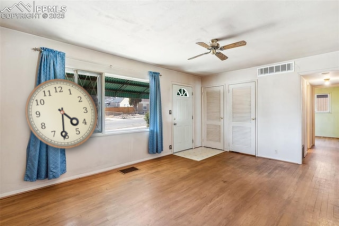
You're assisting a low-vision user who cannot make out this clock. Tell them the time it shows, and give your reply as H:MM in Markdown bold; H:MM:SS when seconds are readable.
**4:31**
